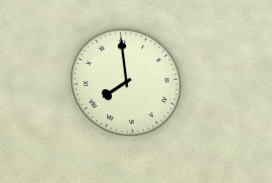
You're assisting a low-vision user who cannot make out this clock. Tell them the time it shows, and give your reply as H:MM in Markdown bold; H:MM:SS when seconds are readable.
**8:00**
